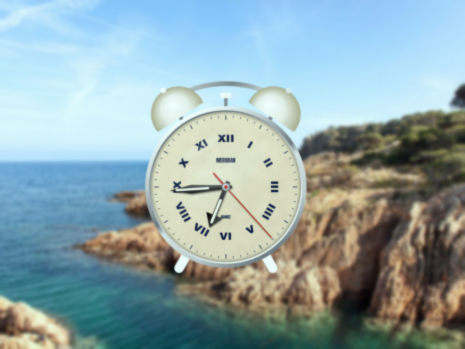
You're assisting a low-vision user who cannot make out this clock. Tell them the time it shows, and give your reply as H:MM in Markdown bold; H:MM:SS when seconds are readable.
**6:44:23**
